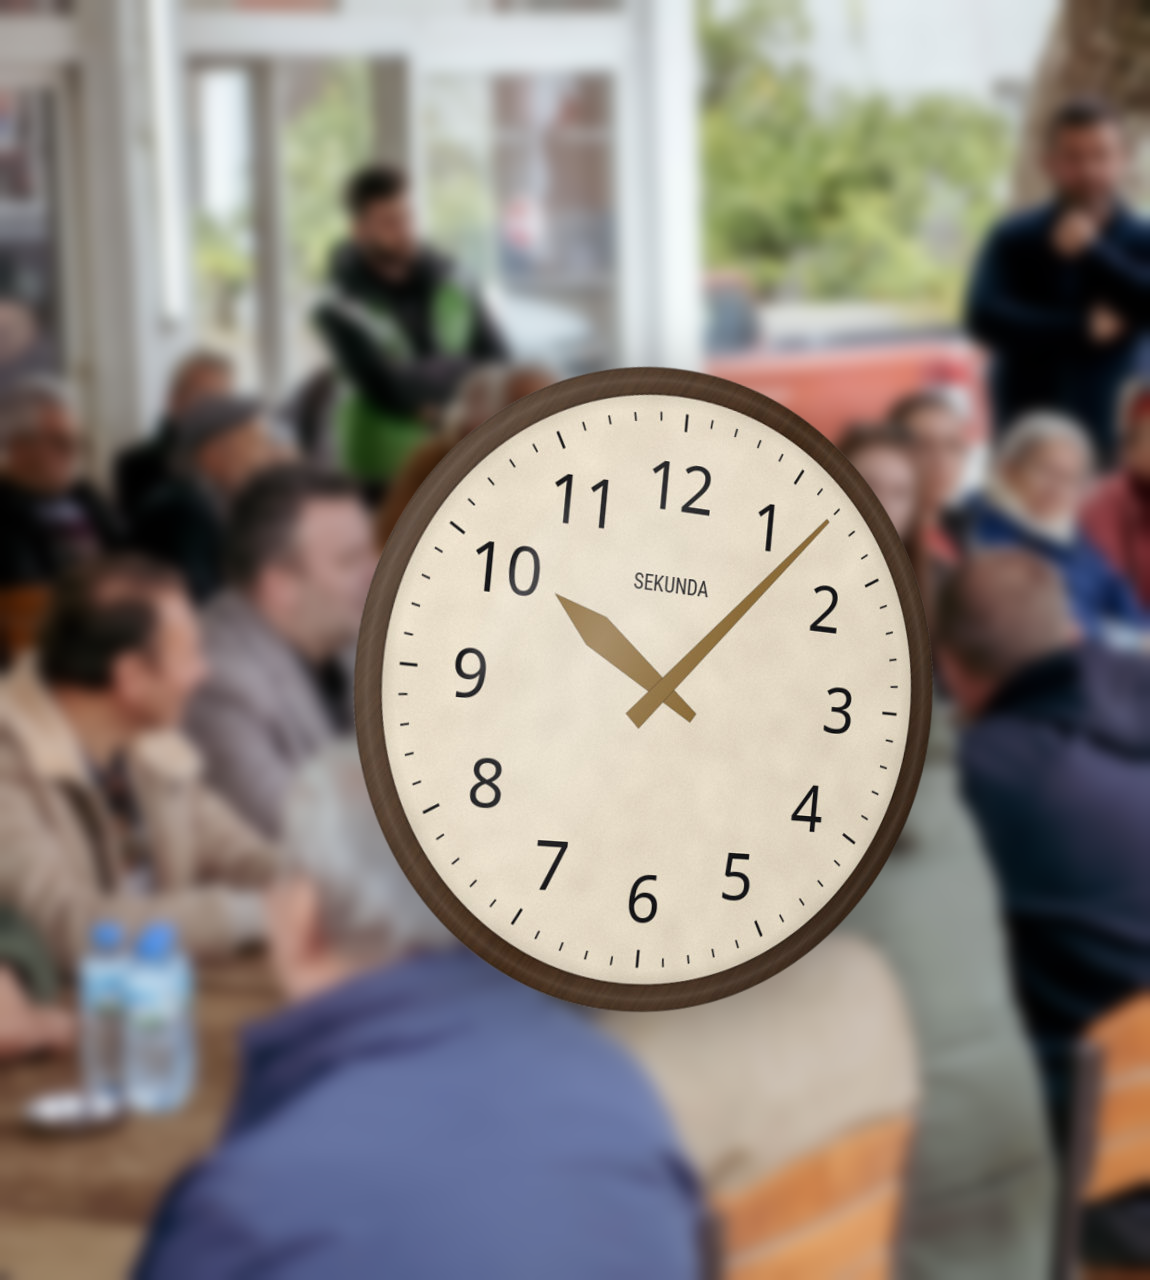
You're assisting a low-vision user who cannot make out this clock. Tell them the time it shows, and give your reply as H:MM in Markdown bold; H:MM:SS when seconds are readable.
**10:07**
